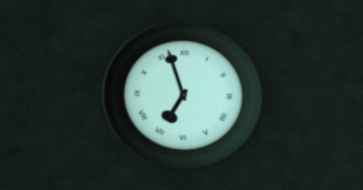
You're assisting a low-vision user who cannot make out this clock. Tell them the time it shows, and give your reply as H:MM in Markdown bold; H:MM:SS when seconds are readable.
**6:57**
